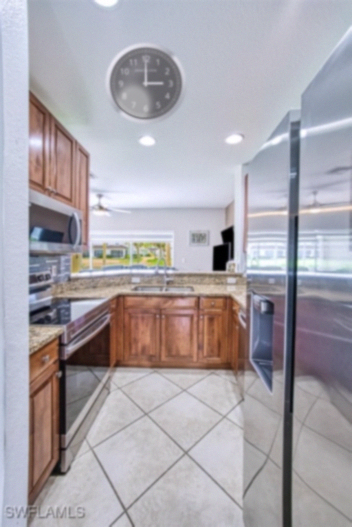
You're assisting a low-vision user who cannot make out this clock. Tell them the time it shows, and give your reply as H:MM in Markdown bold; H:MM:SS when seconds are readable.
**3:00**
